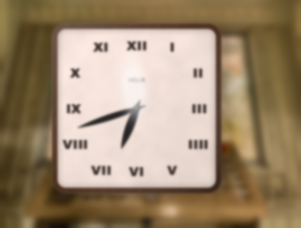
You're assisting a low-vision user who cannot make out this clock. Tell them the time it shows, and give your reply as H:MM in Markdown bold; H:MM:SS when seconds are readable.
**6:42**
